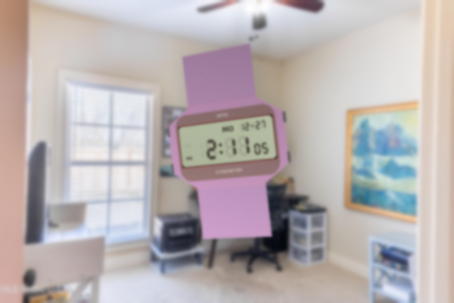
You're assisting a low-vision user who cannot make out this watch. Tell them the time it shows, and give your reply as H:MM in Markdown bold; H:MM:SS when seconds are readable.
**2:11**
